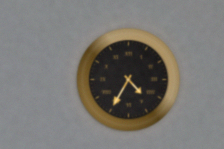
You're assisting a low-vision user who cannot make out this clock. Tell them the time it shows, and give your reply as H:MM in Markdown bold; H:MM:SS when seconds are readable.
**4:35**
